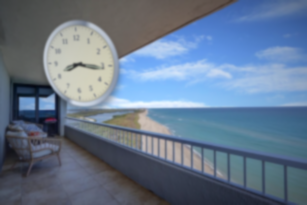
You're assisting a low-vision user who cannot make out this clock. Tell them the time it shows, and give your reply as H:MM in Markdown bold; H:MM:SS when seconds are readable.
**8:16**
